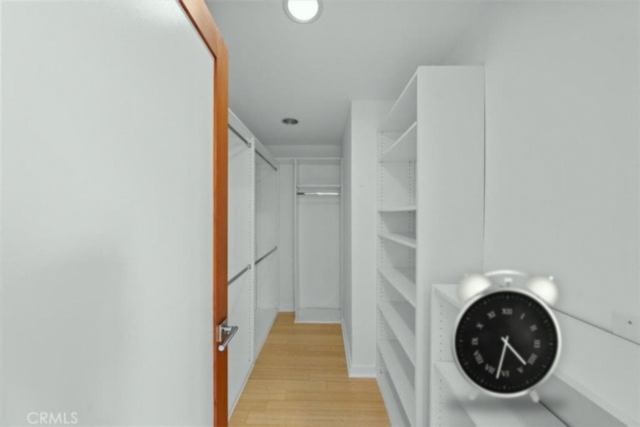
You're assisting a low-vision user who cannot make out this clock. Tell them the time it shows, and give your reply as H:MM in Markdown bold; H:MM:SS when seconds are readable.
**4:32**
